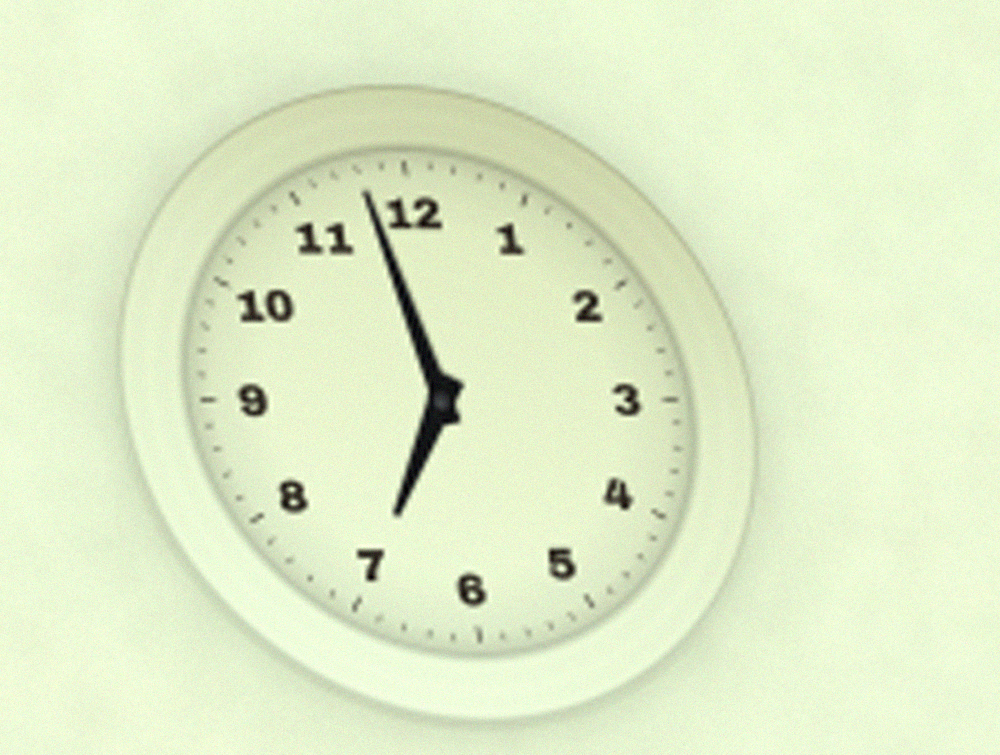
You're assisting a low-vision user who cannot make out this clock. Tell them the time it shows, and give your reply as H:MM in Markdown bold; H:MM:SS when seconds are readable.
**6:58**
